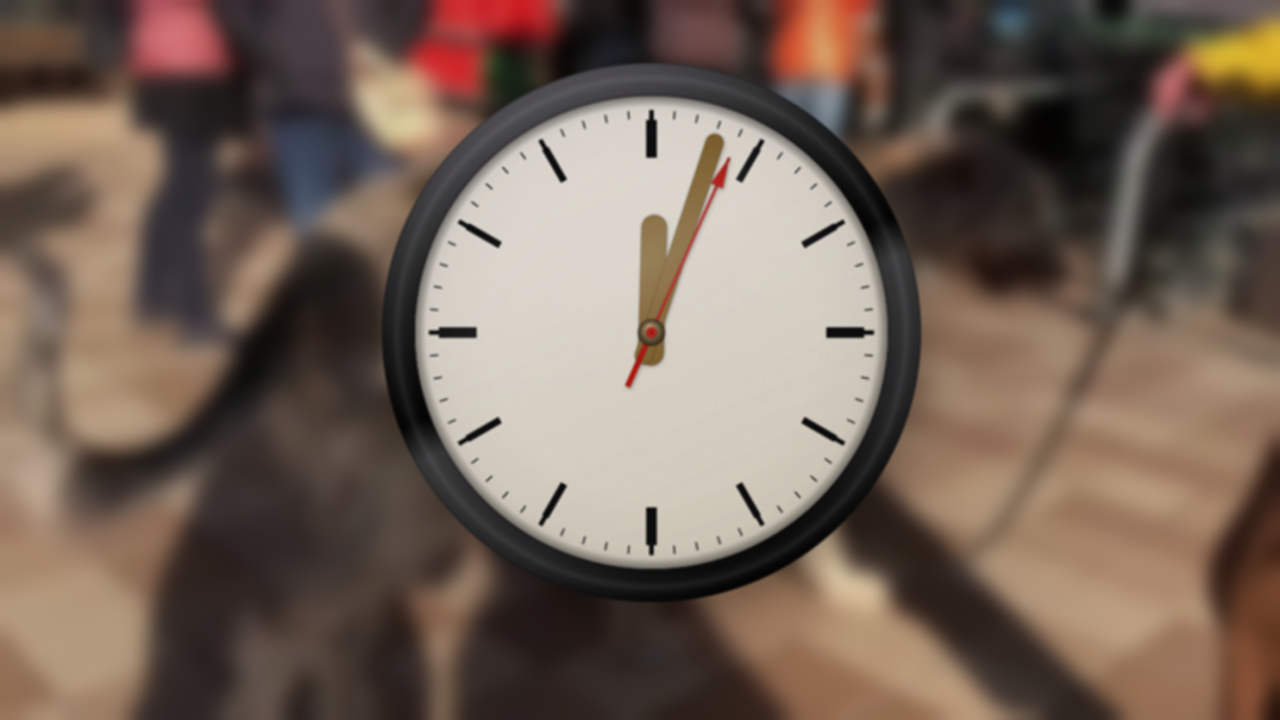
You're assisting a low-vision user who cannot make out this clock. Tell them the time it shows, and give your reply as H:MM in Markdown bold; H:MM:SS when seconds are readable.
**12:03:04**
